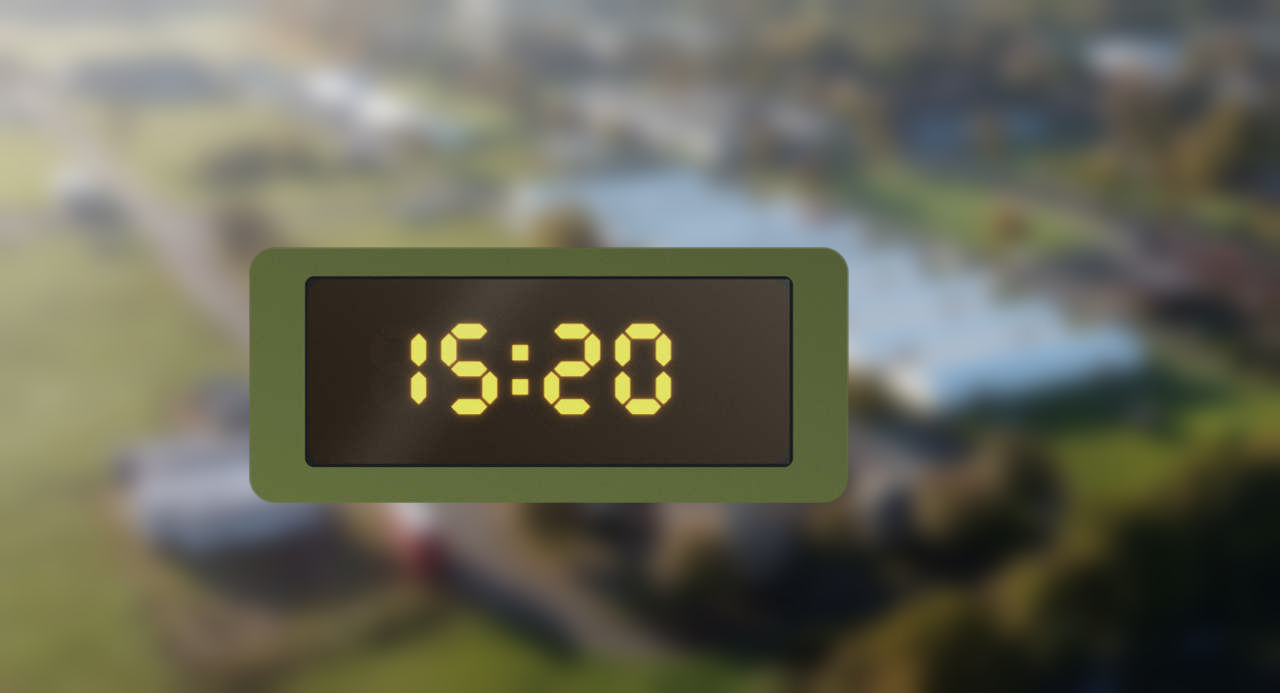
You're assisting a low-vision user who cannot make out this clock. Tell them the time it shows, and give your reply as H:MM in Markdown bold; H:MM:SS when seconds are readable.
**15:20**
